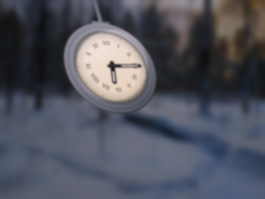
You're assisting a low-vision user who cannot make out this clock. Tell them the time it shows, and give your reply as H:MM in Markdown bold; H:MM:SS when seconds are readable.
**6:15**
